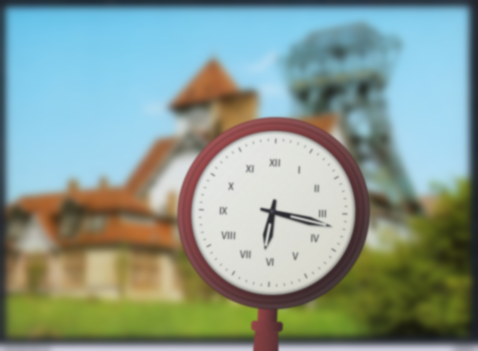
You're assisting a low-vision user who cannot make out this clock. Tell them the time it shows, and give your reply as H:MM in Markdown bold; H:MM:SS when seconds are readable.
**6:17**
